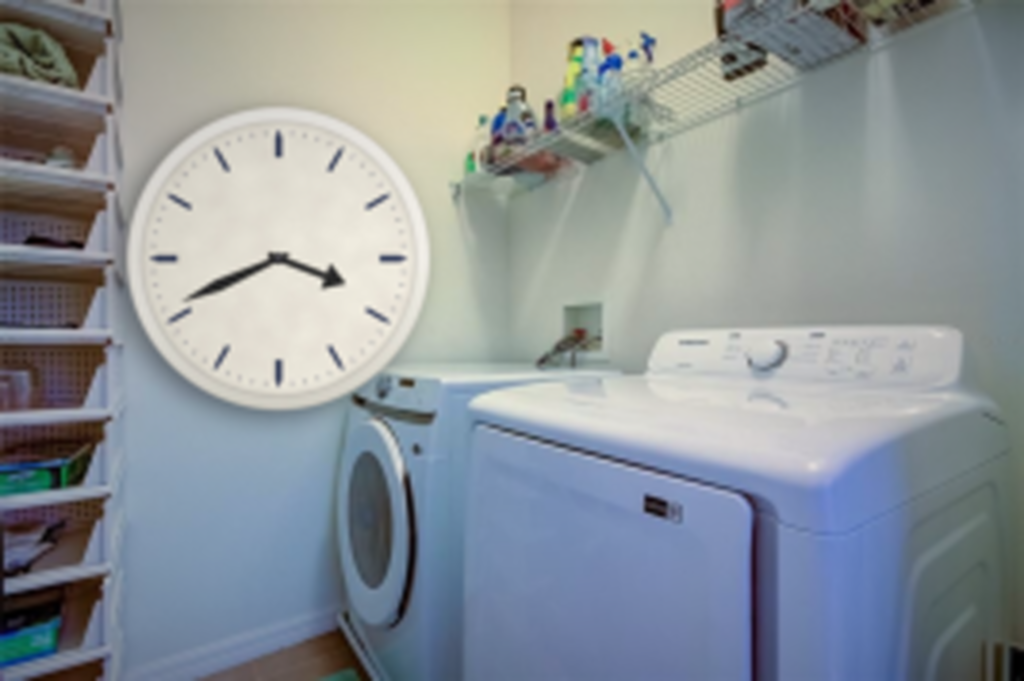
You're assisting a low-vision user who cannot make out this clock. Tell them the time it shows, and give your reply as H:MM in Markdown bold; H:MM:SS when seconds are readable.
**3:41**
